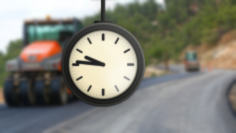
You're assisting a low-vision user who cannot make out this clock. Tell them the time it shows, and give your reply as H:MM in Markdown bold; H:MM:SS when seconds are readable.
**9:46**
